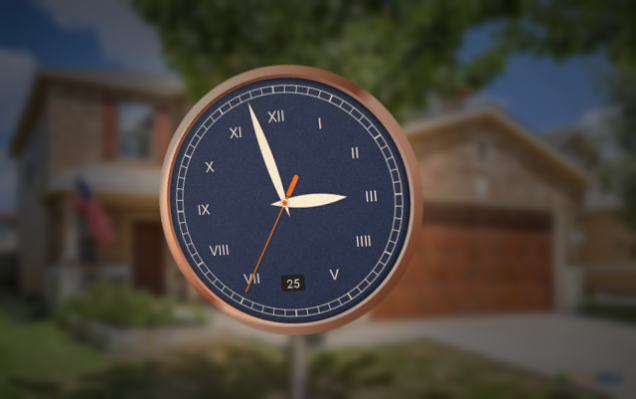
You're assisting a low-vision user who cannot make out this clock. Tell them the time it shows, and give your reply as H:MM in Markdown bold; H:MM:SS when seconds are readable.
**2:57:35**
